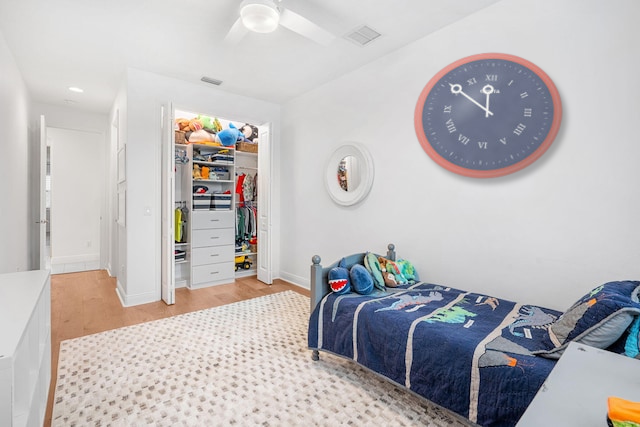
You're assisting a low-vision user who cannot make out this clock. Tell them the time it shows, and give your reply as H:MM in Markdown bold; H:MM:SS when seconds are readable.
**11:51**
